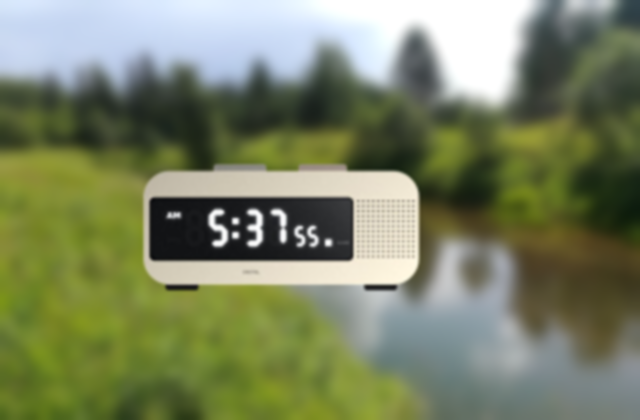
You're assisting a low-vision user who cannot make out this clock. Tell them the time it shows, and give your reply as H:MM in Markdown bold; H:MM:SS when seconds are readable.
**5:37:55**
